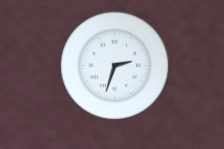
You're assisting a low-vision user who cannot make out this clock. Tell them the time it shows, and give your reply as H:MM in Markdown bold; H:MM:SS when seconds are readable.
**2:33**
